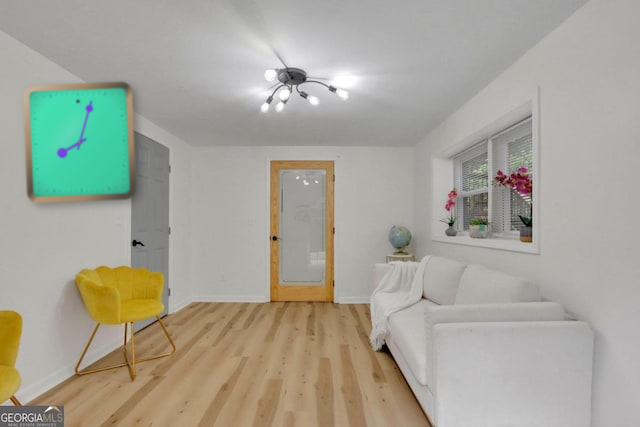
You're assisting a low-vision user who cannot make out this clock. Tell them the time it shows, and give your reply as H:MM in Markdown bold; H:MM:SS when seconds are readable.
**8:03**
